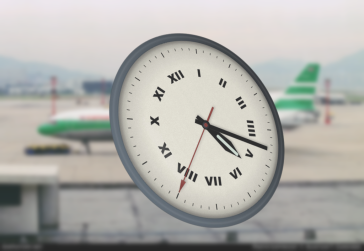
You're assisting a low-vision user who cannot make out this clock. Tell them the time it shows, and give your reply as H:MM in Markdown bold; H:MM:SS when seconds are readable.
**5:22:40**
